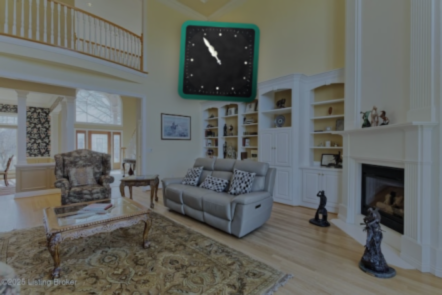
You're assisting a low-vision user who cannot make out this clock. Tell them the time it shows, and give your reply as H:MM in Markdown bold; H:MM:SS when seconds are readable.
**10:54**
